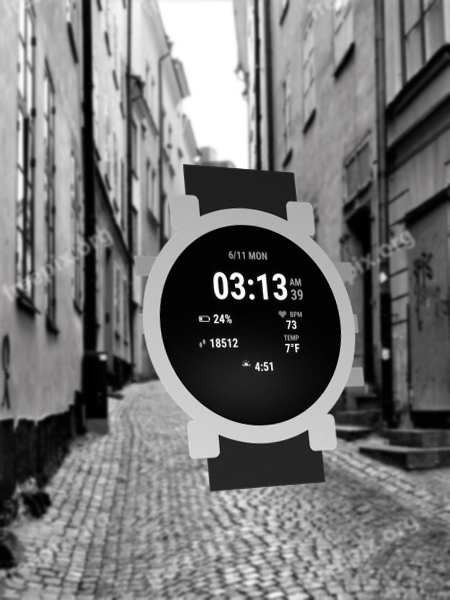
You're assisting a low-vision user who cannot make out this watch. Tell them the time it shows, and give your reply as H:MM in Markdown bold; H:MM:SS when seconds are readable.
**3:13:39**
